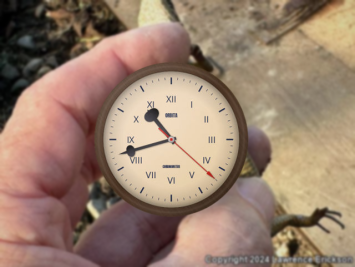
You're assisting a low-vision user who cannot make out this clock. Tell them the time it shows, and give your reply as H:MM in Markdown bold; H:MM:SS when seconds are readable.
**10:42:22**
